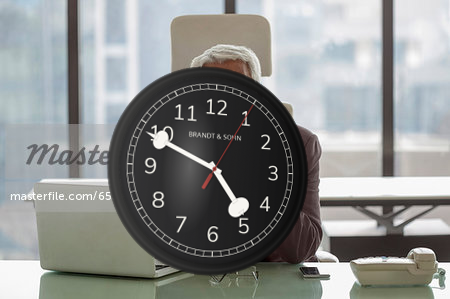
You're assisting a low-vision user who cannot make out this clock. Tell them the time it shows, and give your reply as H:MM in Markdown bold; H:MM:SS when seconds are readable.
**4:49:05**
